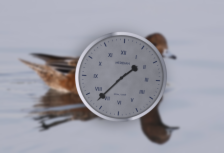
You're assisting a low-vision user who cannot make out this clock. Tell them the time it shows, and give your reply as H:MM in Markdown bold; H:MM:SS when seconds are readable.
**1:37**
